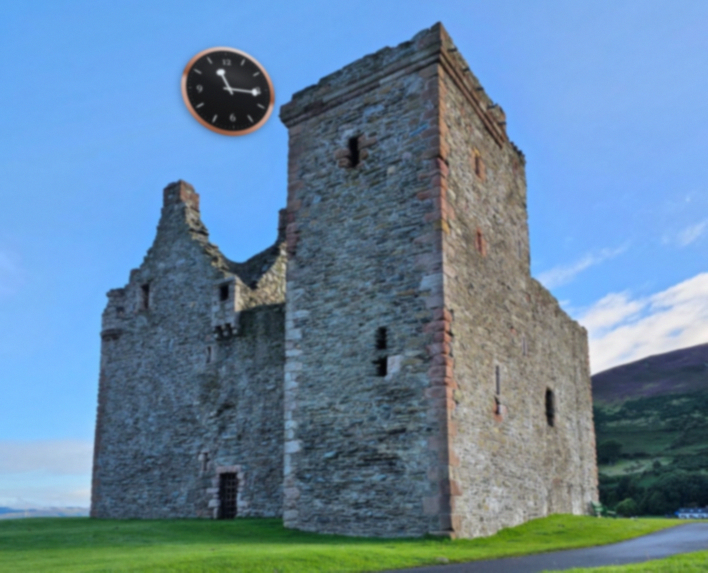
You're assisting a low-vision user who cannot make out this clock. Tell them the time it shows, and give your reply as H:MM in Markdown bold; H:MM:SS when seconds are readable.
**11:16**
